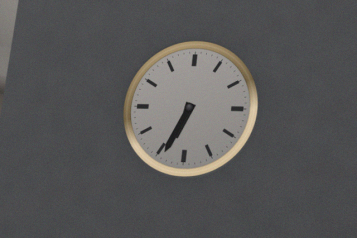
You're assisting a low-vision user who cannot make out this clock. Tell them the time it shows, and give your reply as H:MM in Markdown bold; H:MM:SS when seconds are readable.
**6:34**
